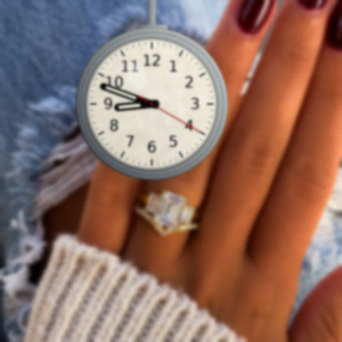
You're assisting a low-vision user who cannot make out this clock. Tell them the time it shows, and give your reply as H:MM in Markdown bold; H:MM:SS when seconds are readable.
**8:48:20**
